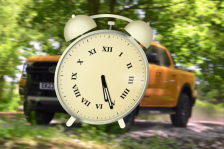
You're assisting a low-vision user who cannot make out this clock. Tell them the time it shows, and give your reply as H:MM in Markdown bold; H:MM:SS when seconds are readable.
**5:26**
